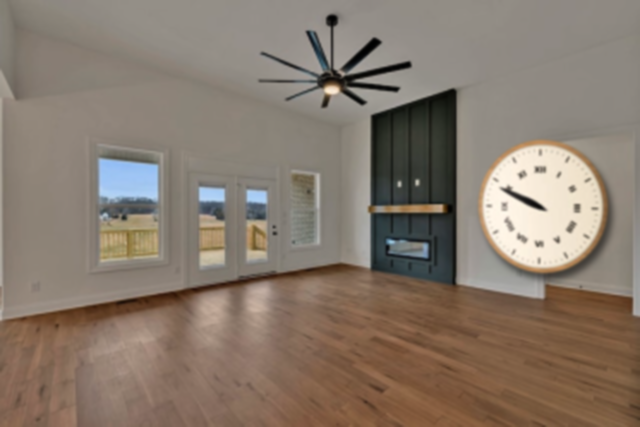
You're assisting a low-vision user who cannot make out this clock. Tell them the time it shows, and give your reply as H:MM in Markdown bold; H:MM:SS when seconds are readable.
**9:49**
